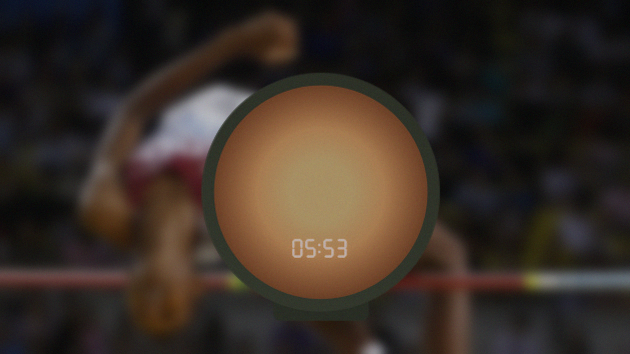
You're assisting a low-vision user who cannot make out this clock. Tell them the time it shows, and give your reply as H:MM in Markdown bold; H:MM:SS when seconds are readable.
**5:53**
